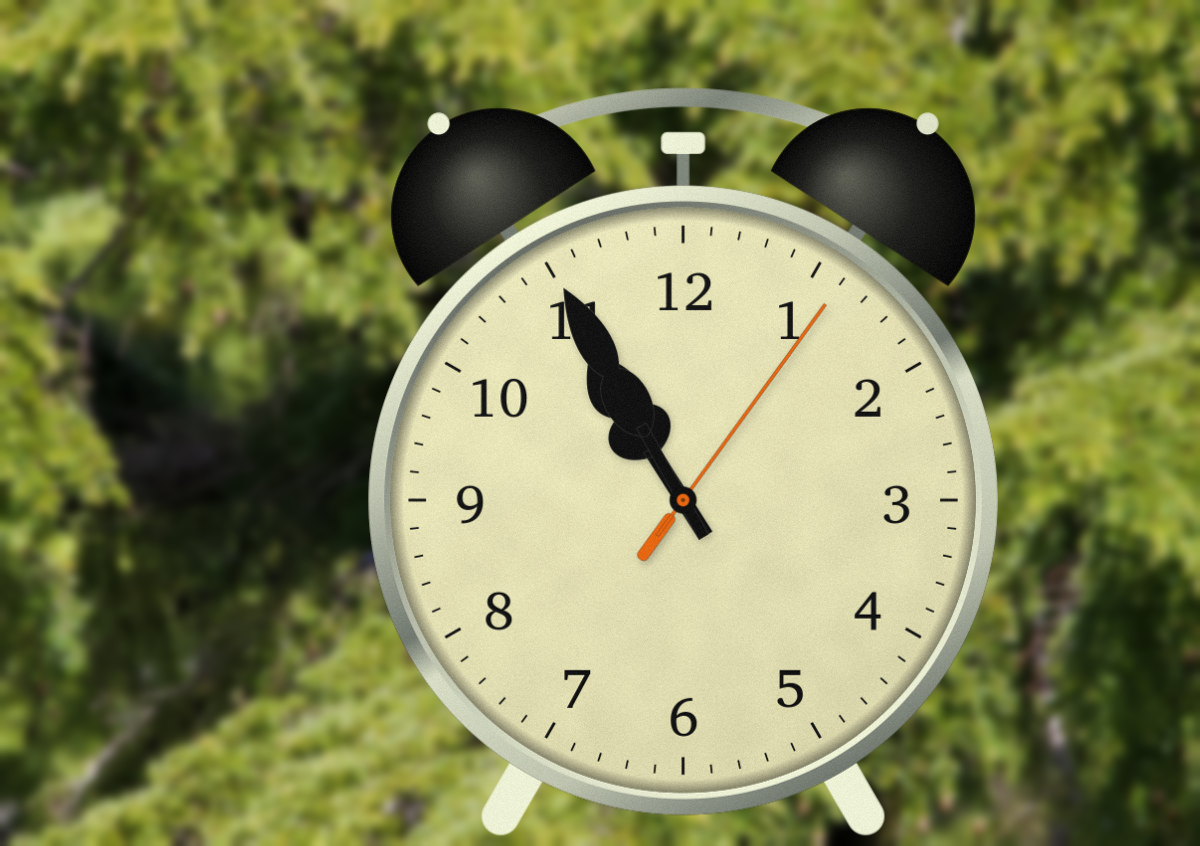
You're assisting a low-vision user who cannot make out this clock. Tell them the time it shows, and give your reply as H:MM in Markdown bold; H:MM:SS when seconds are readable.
**10:55:06**
